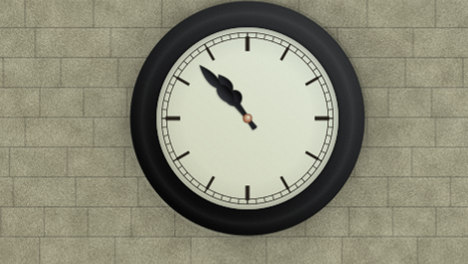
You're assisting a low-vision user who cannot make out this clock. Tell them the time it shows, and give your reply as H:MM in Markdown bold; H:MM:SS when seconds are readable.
**10:53**
